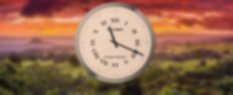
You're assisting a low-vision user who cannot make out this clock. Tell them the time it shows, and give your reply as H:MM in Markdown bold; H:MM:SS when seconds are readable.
**11:19**
